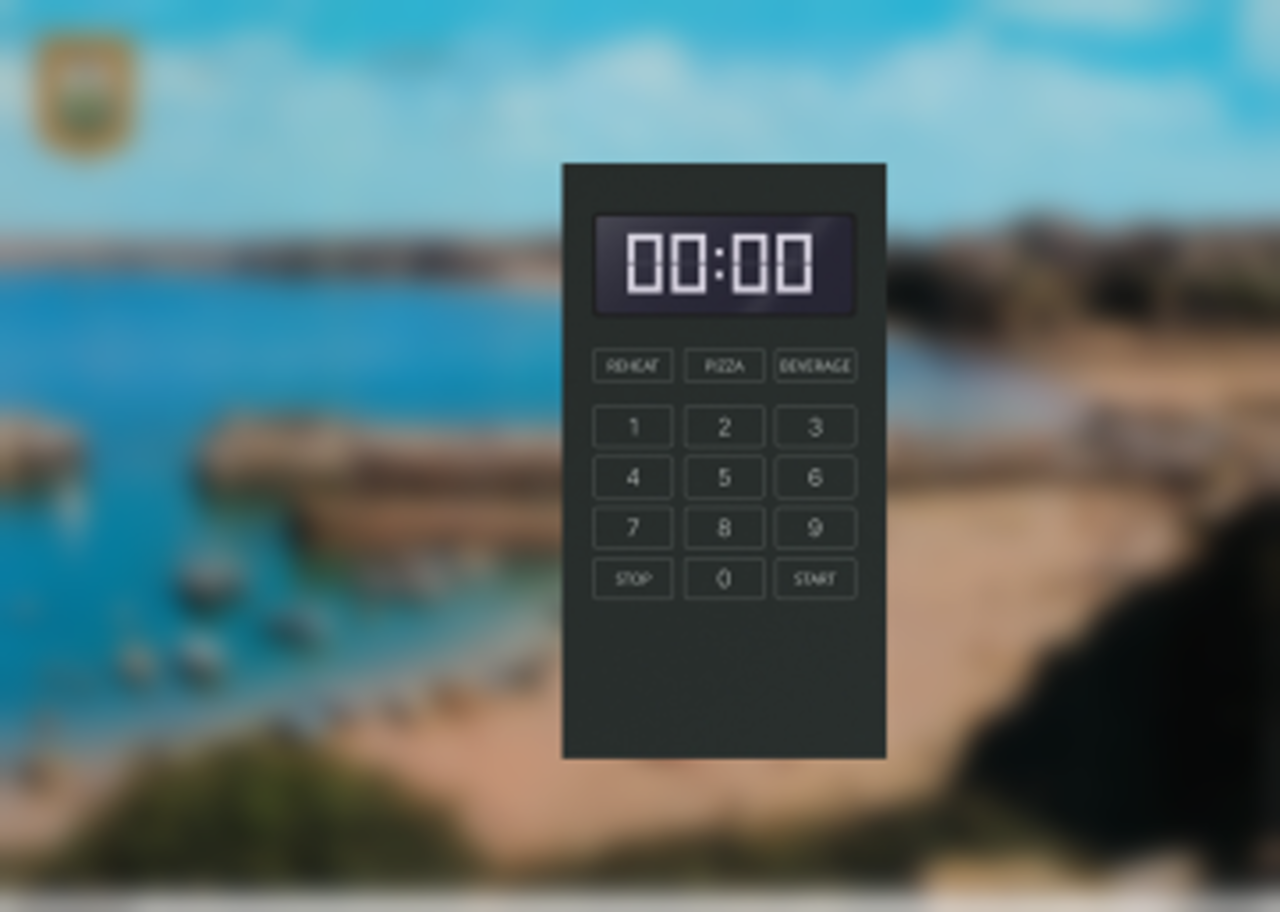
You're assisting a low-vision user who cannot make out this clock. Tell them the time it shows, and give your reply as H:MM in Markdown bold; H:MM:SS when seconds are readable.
**0:00**
